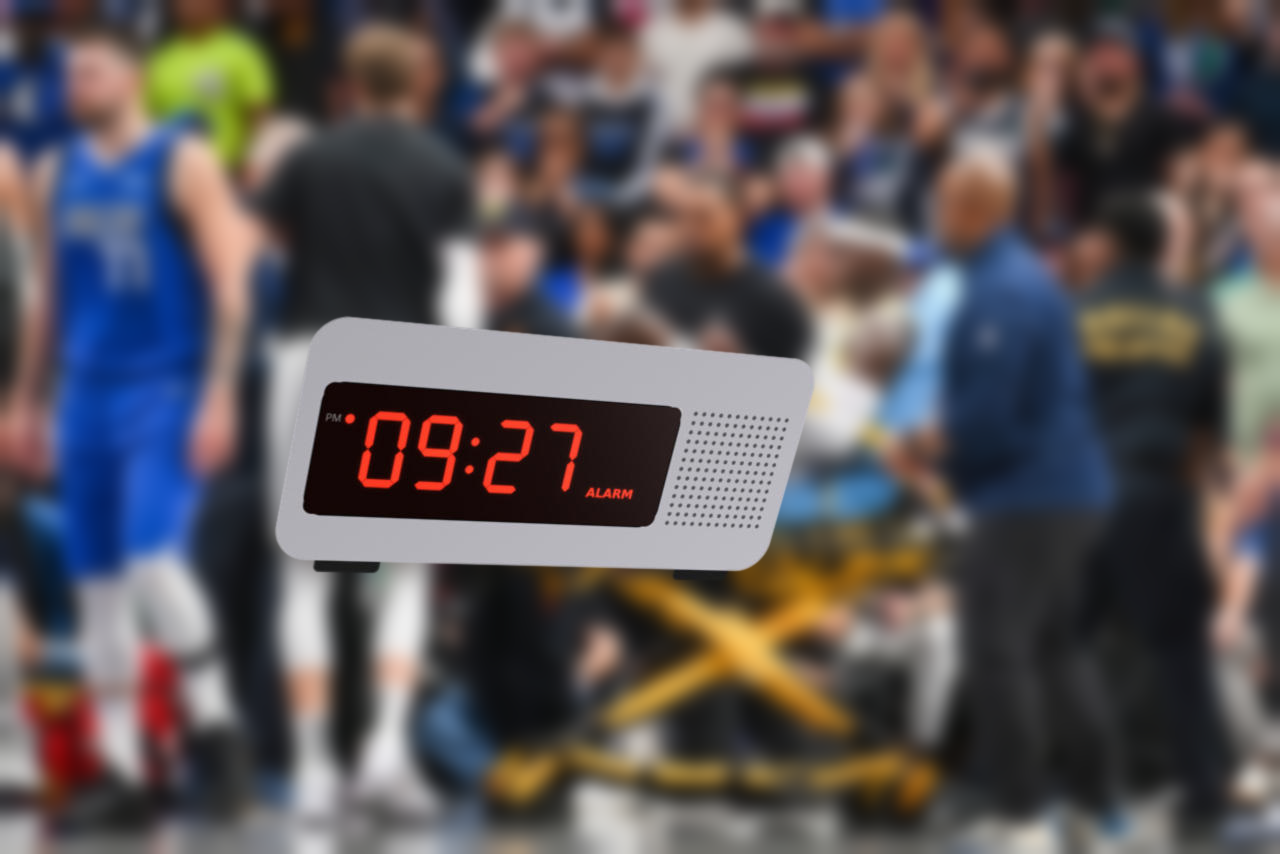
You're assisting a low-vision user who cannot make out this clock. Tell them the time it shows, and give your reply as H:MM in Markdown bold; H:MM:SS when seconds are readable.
**9:27**
